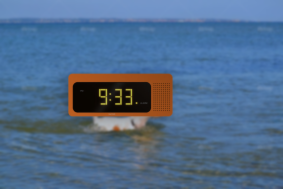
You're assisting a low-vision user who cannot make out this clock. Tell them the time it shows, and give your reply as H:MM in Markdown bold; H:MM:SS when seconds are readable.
**9:33**
